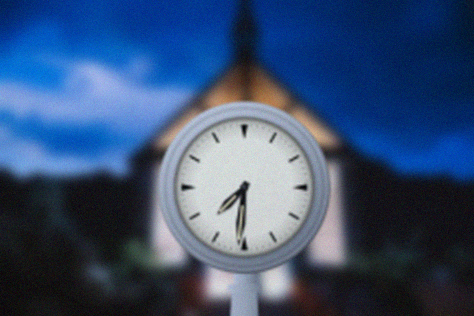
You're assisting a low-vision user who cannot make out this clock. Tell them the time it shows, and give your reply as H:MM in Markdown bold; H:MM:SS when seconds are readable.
**7:31**
